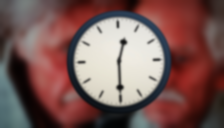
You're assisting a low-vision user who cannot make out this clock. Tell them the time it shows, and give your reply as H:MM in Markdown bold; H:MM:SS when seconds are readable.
**12:30**
